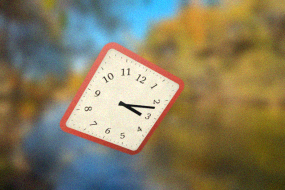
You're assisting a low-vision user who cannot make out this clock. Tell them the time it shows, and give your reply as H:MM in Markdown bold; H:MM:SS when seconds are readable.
**3:12**
